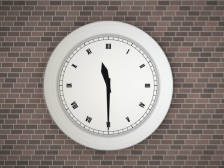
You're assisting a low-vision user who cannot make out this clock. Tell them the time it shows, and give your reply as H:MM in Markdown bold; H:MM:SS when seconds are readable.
**11:30**
